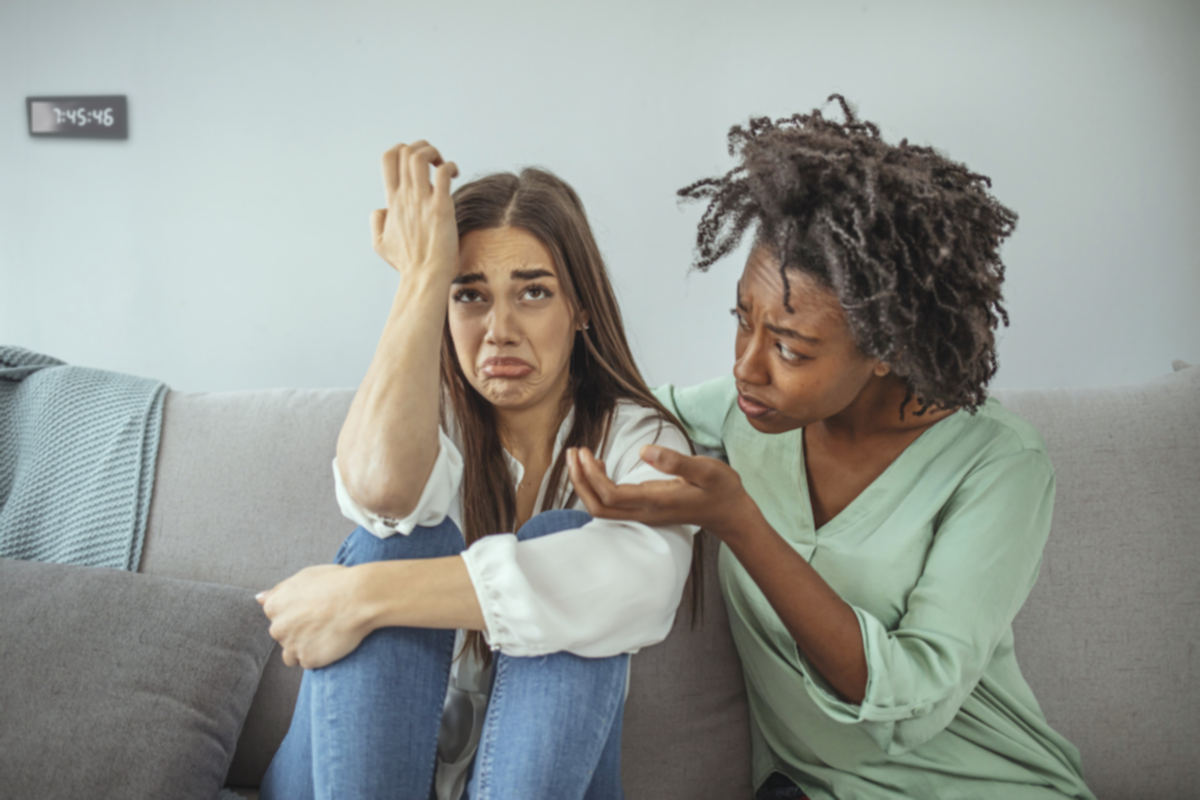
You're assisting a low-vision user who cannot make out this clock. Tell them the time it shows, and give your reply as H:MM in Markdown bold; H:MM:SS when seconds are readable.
**7:45:46**
